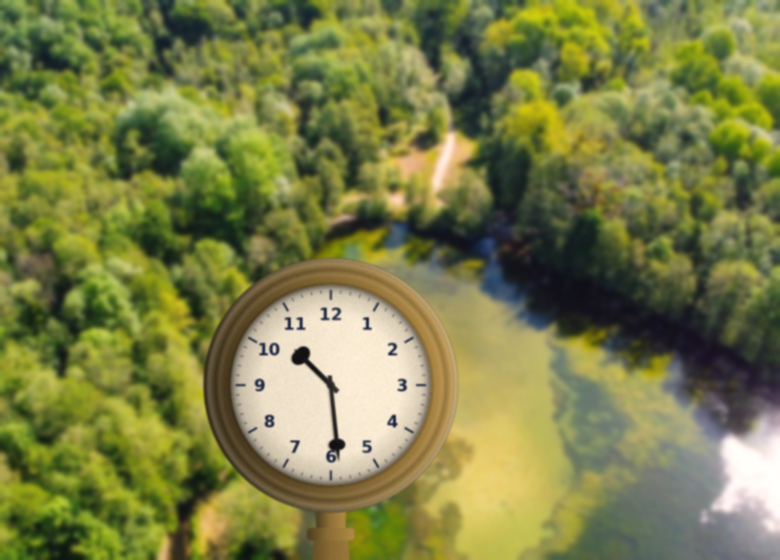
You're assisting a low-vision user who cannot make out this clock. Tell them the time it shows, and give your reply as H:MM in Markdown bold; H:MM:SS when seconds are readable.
**10:29**
